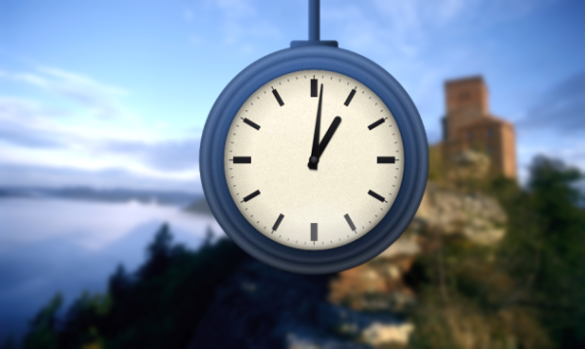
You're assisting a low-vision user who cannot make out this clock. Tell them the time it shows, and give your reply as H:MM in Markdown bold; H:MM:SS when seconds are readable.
**1:01**
